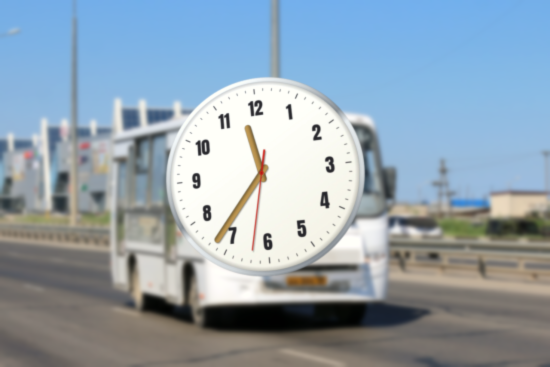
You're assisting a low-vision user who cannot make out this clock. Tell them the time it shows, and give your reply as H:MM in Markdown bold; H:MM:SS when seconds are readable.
**11:36:32**
